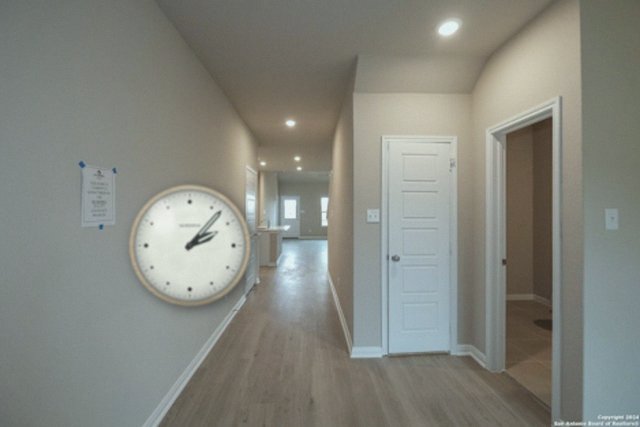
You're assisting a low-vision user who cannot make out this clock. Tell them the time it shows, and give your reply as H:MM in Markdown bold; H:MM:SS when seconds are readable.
**2:07**
